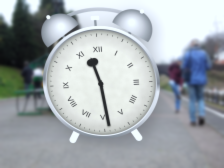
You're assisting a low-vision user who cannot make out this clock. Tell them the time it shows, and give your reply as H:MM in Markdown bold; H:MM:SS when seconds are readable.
**11:29**
